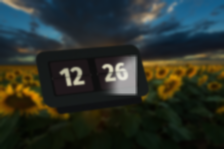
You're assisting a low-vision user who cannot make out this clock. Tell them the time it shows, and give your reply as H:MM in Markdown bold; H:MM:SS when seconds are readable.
**12:26**
